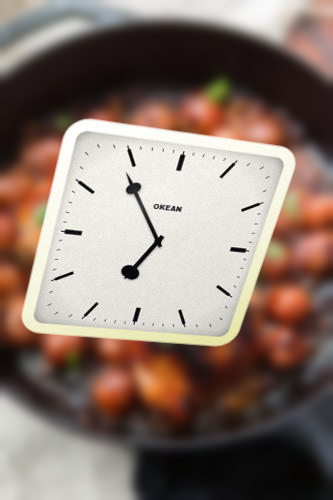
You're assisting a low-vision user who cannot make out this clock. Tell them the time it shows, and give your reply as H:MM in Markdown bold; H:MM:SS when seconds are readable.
**6:54**
